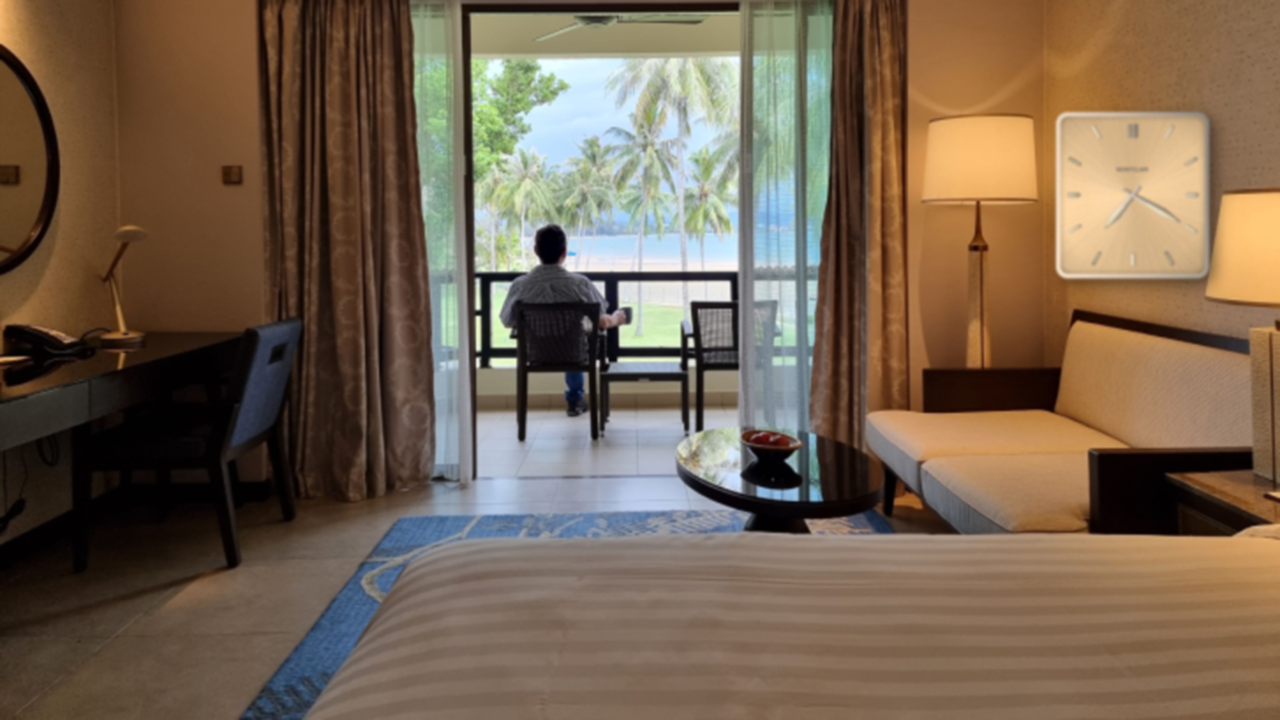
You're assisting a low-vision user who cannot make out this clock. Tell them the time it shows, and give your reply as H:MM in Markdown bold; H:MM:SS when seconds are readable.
**7:20**
